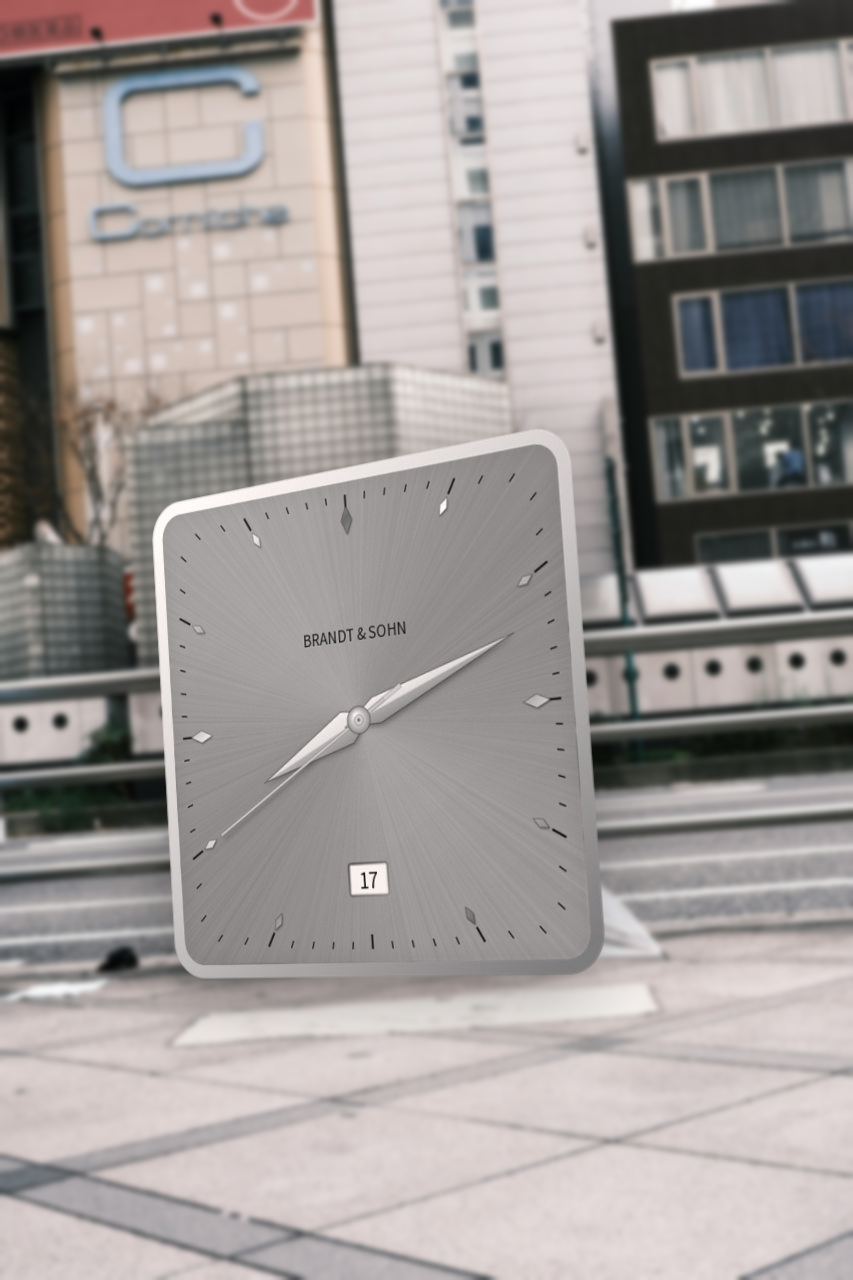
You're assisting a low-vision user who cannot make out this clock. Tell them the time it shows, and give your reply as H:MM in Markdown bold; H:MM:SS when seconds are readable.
**8:11:40**
